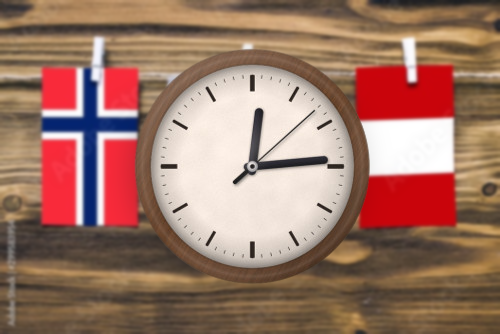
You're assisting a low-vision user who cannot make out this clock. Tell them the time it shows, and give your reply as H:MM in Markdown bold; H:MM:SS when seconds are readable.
**12:14:08**
